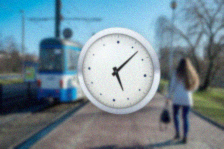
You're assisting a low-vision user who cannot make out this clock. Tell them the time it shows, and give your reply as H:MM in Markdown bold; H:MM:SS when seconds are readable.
**5:07**
